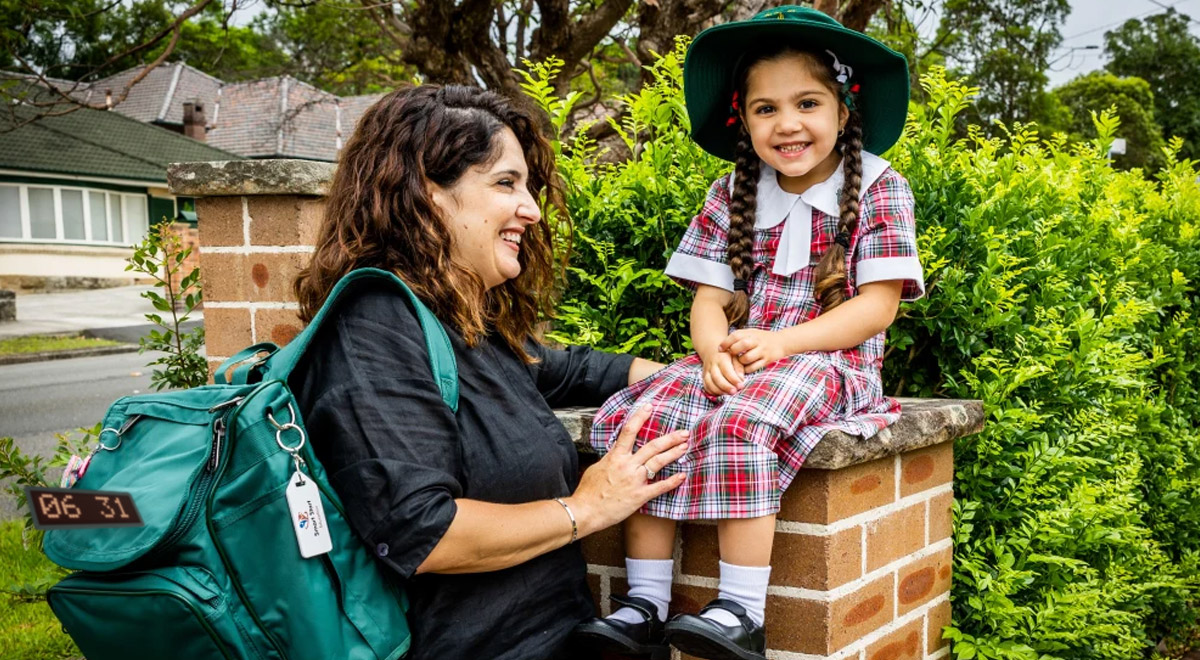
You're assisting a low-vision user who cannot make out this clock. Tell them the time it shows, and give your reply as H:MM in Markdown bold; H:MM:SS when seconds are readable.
**6:31**
